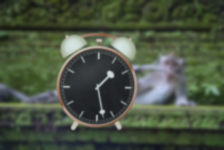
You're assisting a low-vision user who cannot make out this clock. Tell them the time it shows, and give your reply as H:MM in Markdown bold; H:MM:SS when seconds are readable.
**1:28**
